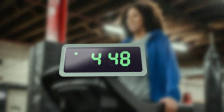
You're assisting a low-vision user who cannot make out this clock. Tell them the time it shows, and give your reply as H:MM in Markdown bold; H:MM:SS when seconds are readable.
**4:48**
